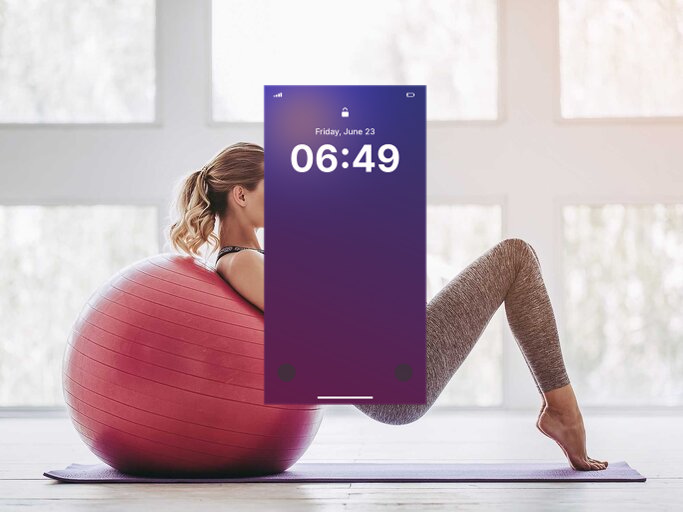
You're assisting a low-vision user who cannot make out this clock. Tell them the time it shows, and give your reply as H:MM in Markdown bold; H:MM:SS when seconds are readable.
**6:49**
